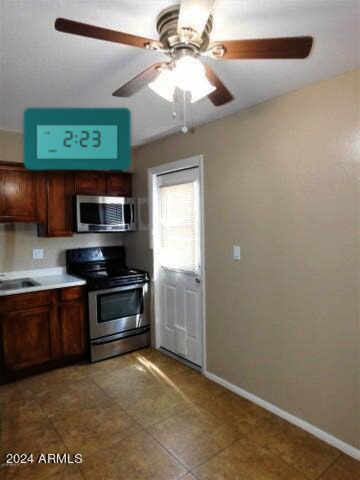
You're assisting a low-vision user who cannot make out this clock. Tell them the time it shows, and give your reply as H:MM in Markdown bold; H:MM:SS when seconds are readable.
**2:23**
